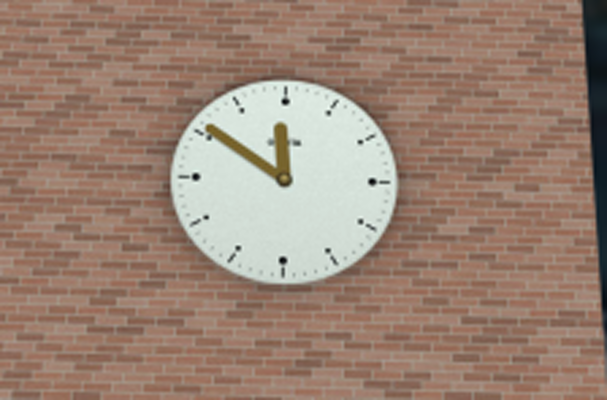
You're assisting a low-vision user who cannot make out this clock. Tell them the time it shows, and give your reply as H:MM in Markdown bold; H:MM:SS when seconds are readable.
**11:51**
